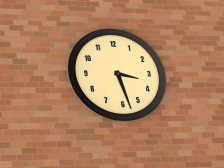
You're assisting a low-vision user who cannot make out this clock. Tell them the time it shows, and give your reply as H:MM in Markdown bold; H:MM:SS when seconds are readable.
**3:28**
